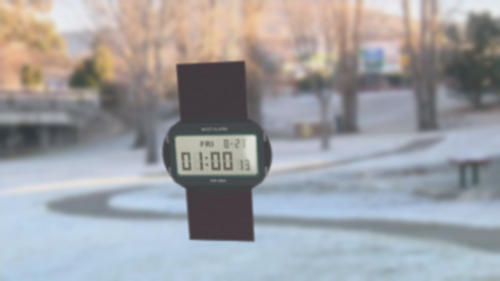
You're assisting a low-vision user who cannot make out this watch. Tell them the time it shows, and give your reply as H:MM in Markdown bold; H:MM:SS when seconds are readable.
**1:00:13**
